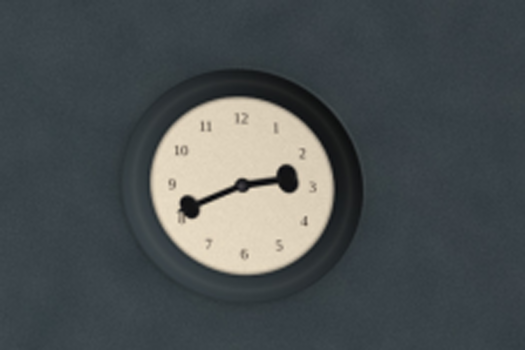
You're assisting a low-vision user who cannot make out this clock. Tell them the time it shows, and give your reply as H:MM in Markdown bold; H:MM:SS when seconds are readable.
**2:41**
